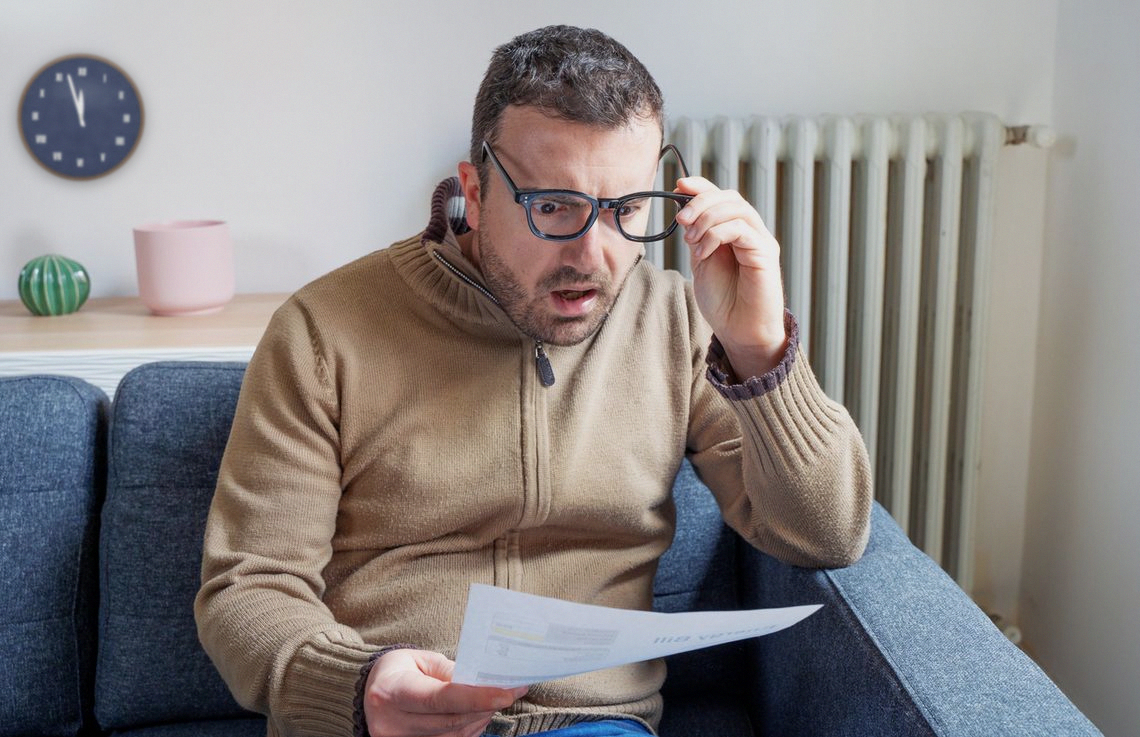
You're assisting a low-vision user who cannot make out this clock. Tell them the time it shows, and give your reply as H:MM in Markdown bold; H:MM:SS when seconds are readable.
**11:57**
